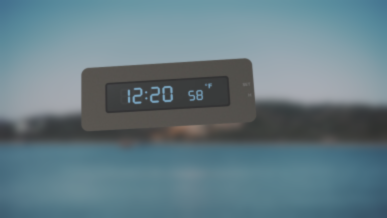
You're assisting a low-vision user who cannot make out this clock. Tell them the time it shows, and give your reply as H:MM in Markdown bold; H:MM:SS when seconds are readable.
**12:20**
